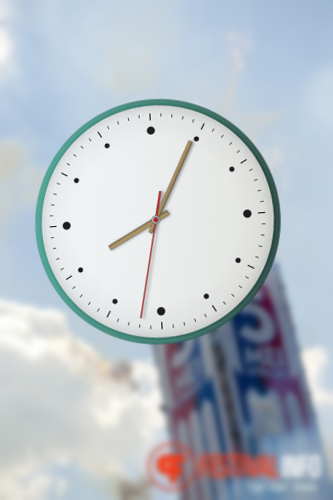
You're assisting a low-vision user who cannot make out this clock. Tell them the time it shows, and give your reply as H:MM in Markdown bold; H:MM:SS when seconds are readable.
**8:04:32**
